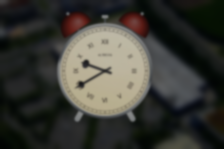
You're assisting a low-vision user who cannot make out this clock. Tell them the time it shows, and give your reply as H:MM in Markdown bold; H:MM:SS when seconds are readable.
**9:40**
